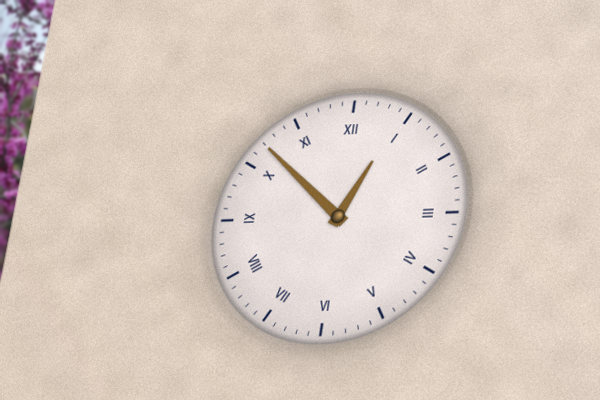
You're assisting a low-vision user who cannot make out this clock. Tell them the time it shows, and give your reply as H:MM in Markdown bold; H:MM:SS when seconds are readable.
**12:52**
